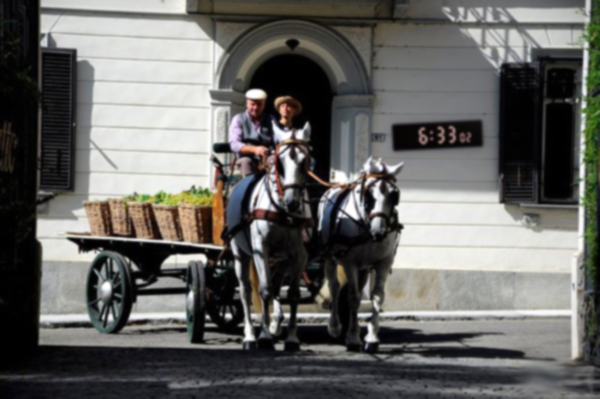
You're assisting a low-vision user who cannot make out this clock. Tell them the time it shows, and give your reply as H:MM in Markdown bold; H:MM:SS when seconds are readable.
**6:33**
